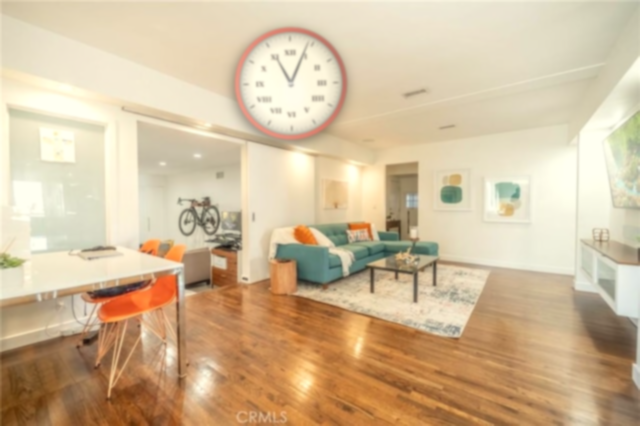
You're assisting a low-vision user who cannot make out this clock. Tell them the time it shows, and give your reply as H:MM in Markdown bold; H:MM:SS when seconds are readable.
**11:04**
